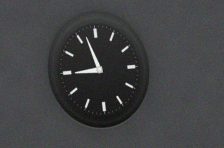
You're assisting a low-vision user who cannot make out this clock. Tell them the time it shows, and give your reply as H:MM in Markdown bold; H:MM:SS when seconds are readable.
**8:57**
